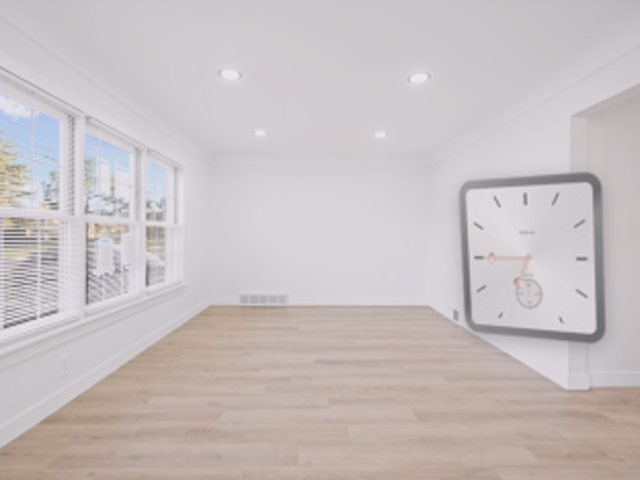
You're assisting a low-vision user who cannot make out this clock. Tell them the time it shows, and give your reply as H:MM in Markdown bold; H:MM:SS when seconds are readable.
**6:45**
